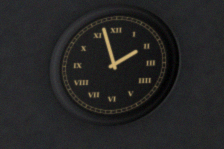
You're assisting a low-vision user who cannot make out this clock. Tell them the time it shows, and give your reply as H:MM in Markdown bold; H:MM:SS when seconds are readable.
**1:57**
